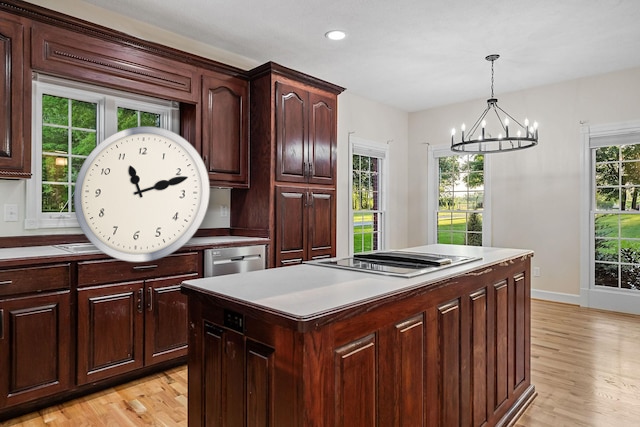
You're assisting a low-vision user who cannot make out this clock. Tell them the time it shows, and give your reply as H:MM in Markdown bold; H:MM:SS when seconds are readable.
**11:12**
